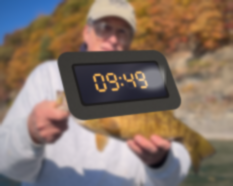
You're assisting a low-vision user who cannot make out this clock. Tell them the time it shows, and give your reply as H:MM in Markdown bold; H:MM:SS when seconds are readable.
**9:49**
